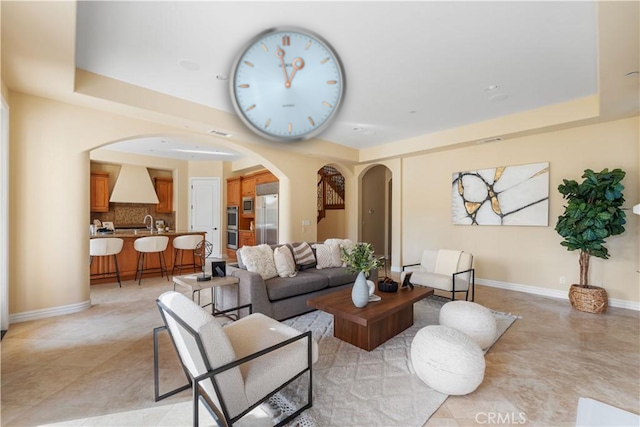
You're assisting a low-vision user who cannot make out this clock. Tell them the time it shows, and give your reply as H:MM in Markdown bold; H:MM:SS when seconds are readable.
**12:58**
